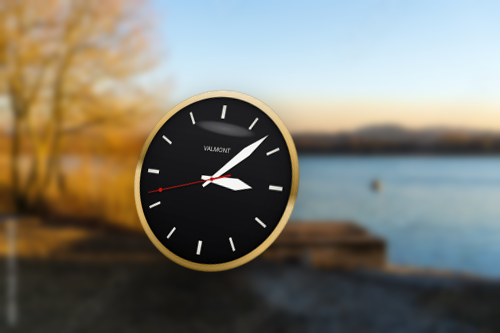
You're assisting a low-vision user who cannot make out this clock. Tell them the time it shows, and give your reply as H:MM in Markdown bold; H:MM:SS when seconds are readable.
**3:07:42**
